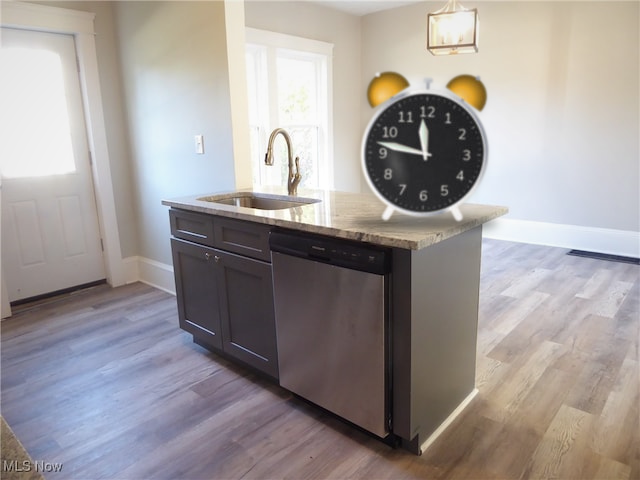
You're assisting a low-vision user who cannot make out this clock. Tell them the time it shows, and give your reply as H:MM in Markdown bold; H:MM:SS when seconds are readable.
**11:47**
